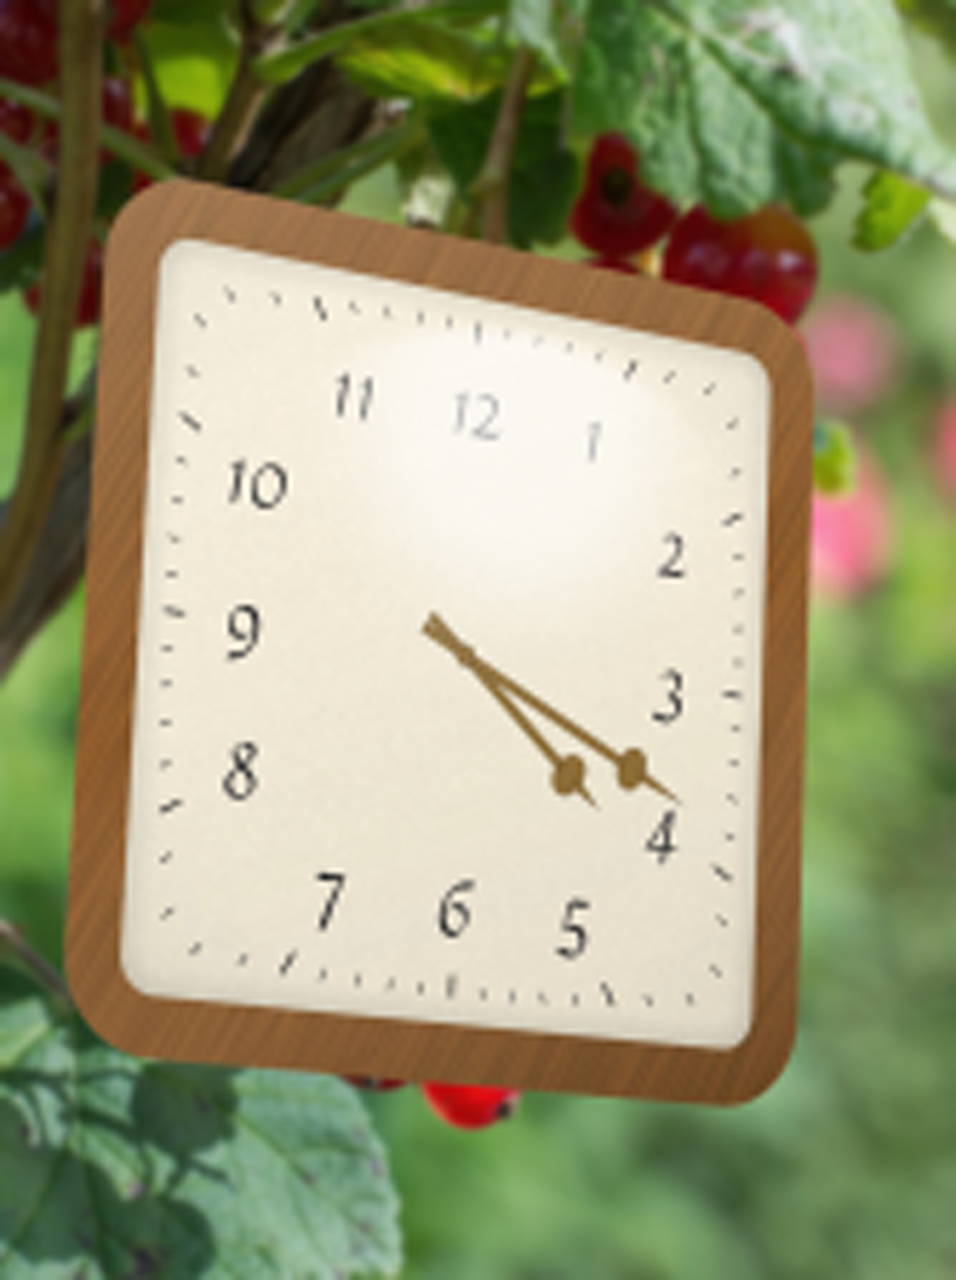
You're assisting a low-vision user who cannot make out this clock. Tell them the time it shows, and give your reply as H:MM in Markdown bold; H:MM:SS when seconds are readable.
**4:19**
